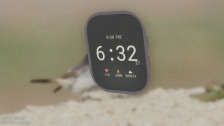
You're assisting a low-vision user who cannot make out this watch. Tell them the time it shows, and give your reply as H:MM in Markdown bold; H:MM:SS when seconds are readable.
**6:32**
